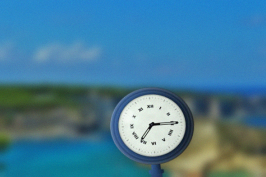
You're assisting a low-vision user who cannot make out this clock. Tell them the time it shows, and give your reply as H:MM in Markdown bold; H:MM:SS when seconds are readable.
**7:15**
